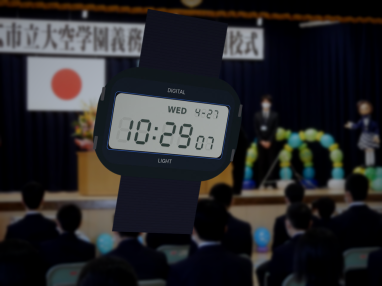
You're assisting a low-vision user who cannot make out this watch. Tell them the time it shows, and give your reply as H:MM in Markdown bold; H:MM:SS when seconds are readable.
**10:29:07**
